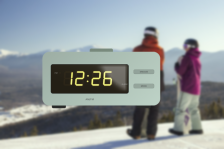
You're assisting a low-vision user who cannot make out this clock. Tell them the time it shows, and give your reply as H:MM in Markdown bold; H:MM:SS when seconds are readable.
**12:26**
